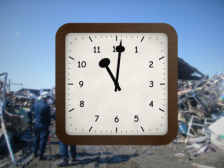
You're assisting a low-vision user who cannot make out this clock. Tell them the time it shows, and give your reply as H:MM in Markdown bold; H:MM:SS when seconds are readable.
**11:01**
